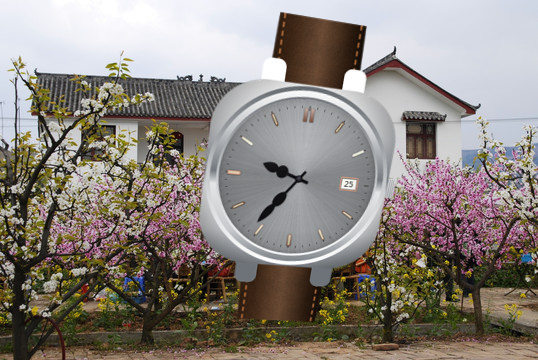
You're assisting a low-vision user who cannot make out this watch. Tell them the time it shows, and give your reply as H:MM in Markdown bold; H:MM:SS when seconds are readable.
**9:36**
